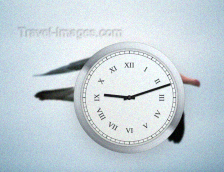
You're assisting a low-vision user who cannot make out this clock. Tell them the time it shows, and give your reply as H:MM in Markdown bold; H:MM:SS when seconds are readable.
**9:12**
